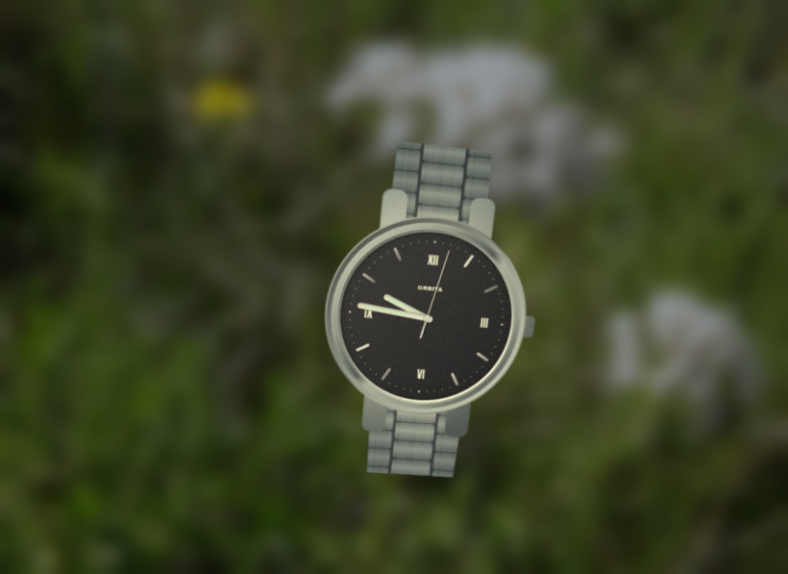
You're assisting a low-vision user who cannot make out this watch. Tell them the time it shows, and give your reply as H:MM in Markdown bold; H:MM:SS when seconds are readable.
**9:46:02**
